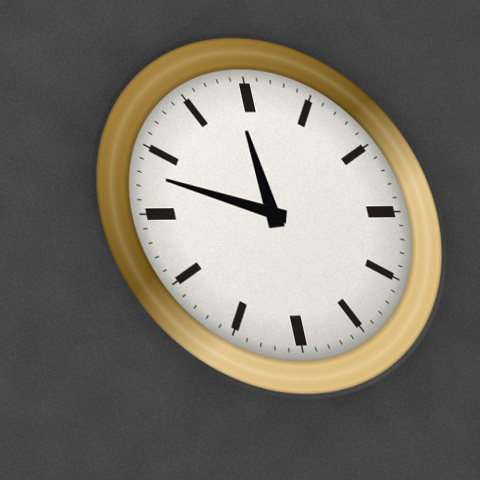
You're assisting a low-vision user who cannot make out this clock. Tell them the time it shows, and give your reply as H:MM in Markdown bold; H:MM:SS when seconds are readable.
**11:48**
